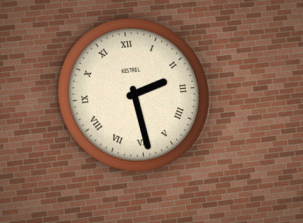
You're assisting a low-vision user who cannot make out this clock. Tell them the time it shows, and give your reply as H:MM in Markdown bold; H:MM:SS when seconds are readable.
**2:29**
